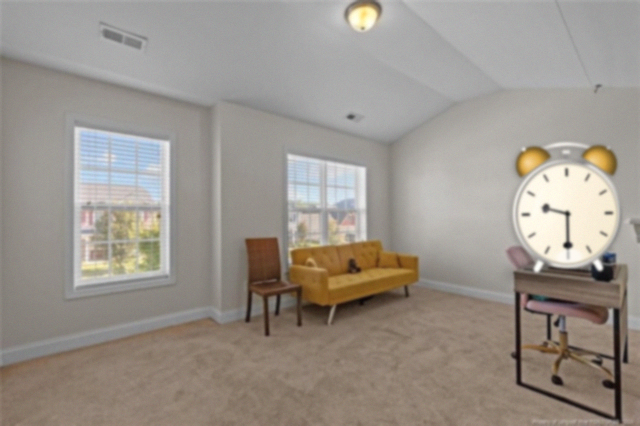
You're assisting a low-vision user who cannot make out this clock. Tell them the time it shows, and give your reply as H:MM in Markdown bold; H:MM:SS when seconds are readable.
**9:30**
